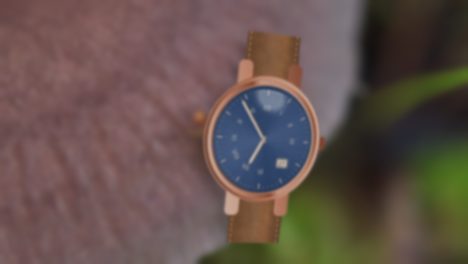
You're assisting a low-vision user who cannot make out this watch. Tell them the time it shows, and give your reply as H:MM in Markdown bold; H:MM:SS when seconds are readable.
**6:54**
